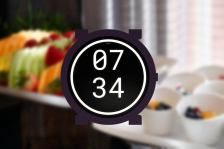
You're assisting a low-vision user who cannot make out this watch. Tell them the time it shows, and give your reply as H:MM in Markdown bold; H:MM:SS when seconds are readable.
**7:34**
